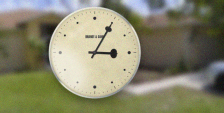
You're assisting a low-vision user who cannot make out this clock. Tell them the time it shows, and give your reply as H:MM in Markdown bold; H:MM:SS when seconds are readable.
**3:05**
